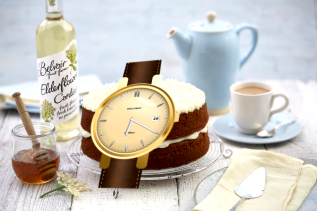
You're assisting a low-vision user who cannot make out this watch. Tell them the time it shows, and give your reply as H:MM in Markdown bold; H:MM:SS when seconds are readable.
**6:20**
